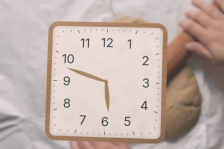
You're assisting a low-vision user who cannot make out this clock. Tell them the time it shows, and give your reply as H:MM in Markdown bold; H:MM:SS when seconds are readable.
**5:48**
